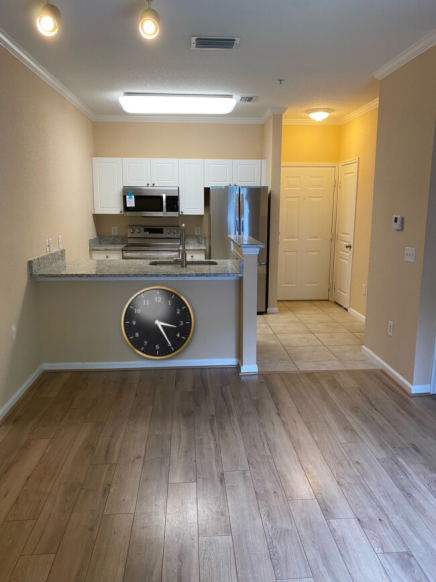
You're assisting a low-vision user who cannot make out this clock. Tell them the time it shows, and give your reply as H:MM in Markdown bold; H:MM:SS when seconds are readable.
**3:25**
